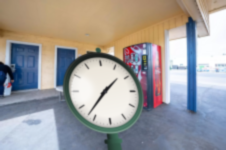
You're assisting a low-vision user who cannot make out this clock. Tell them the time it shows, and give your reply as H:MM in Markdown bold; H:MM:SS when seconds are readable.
**1:37**
